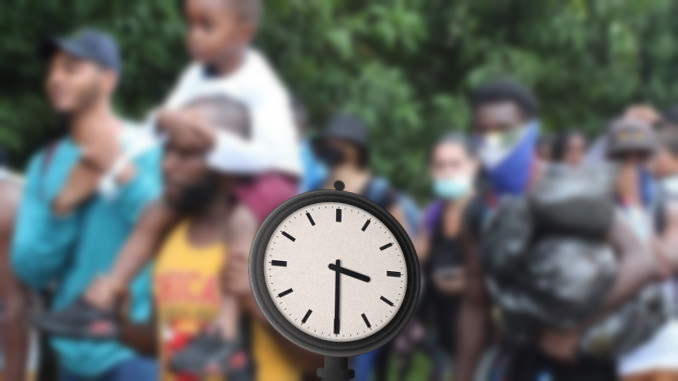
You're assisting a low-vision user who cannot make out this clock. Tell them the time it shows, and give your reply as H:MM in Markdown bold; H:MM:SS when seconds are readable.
**3:30**
